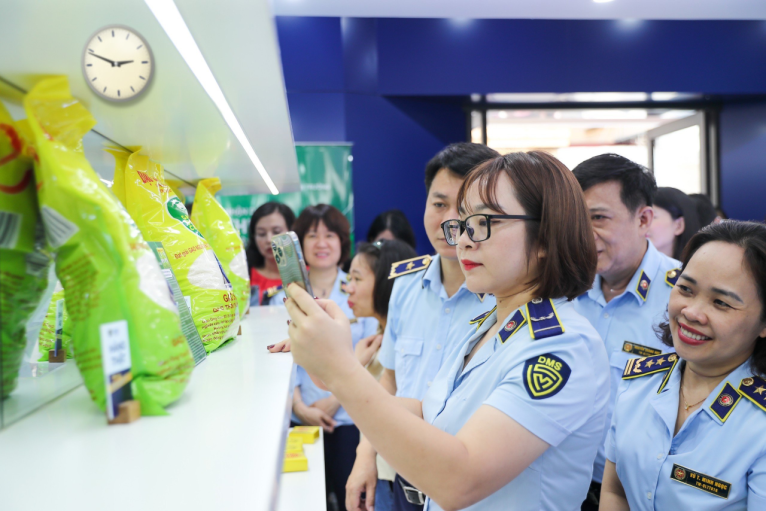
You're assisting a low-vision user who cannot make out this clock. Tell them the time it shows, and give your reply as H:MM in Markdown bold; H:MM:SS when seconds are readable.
**2:49**
